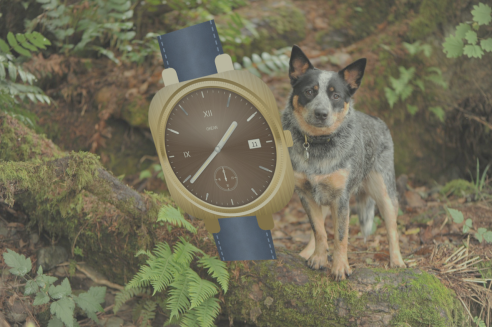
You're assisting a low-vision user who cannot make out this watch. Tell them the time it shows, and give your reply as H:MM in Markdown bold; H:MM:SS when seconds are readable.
**1:39**
